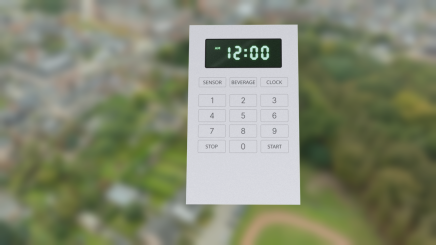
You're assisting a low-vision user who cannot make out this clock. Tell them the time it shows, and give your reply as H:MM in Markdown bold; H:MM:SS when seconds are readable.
**12:00**
